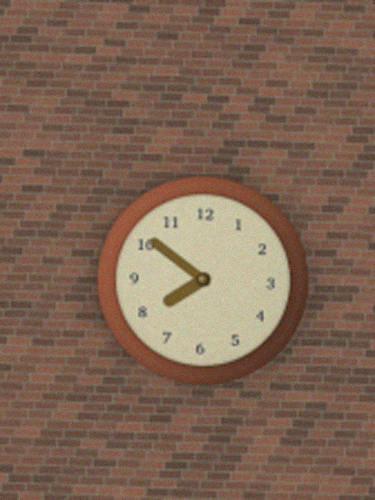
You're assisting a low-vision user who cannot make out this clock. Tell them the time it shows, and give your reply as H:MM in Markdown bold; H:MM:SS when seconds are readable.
**7:51**
